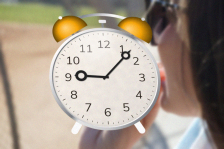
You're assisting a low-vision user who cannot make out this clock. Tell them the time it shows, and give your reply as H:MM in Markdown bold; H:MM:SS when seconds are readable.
**9:07**
